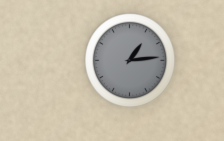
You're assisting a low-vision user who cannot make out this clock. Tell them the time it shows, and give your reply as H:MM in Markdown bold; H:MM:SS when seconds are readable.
**1:14**
